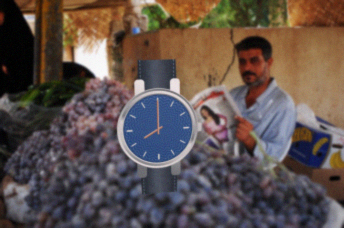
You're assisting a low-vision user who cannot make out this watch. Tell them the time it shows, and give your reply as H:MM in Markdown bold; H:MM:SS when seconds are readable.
**8:00**
